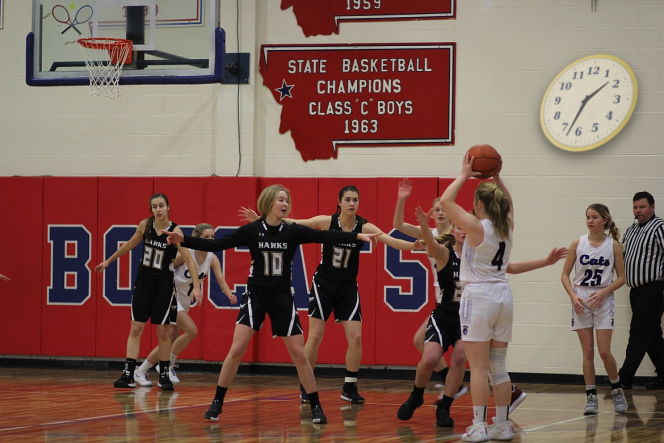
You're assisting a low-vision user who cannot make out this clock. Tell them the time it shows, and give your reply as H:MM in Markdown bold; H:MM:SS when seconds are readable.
**1:33**
